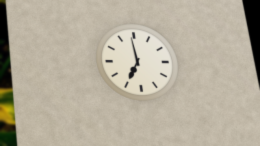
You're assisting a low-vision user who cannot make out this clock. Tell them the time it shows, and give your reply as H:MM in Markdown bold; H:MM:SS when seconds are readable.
**6:59**
